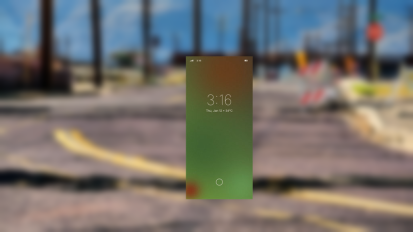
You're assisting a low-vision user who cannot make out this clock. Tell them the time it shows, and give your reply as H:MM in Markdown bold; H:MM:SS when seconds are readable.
**3:16**
